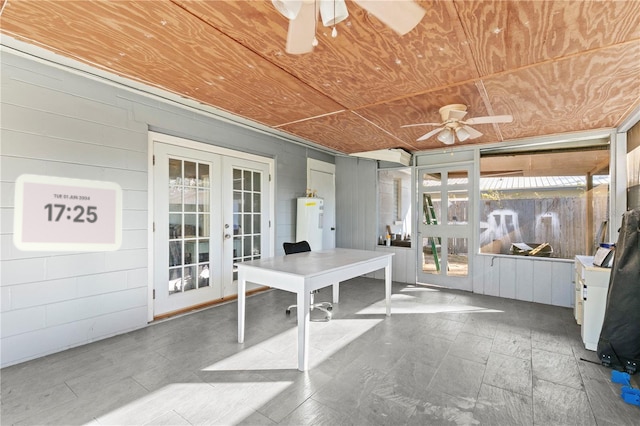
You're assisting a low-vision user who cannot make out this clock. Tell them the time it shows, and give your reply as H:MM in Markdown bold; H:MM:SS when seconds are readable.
**17:25**
